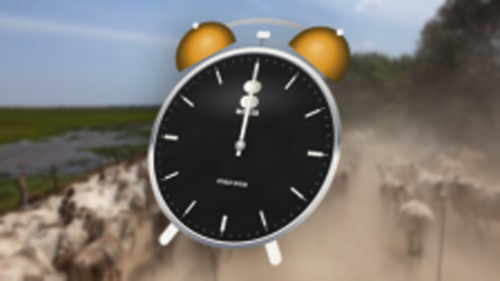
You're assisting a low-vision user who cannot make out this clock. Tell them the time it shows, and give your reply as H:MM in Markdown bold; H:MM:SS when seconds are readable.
**12:00**
